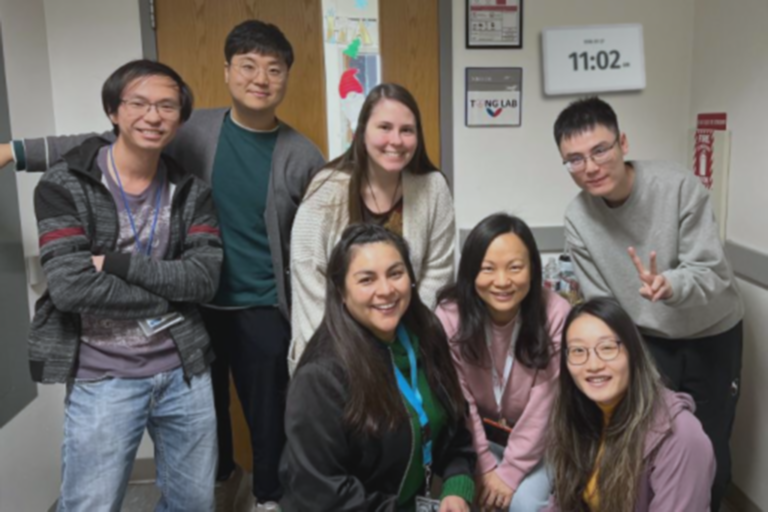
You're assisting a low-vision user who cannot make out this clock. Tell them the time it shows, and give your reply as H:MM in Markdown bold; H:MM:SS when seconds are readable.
**11:02**
